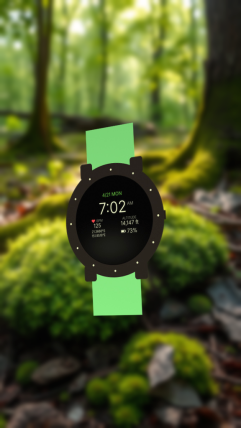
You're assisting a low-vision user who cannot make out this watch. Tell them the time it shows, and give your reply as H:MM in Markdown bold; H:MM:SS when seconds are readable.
**7:02**
